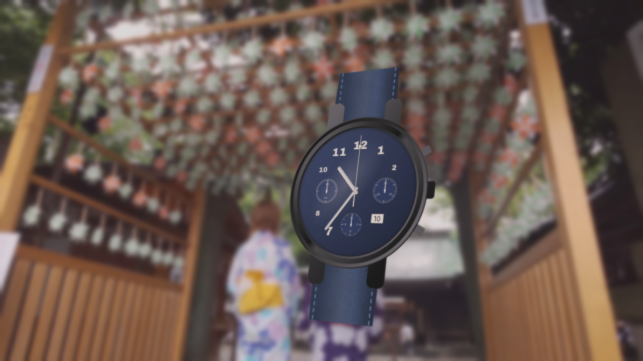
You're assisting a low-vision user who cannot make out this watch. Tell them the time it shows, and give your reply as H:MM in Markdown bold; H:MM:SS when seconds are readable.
**10:36**
